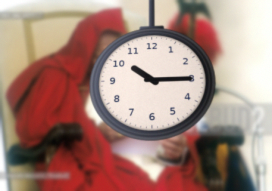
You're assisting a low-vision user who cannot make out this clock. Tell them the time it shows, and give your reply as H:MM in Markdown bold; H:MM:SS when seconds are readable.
**10:15**
